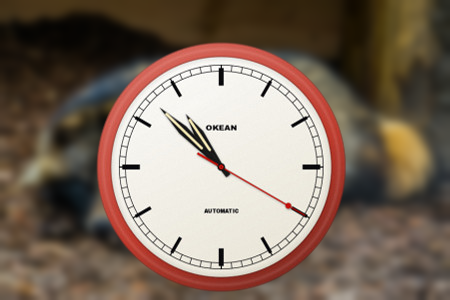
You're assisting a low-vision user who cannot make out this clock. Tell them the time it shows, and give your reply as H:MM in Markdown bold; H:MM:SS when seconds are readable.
**10:52:20**
